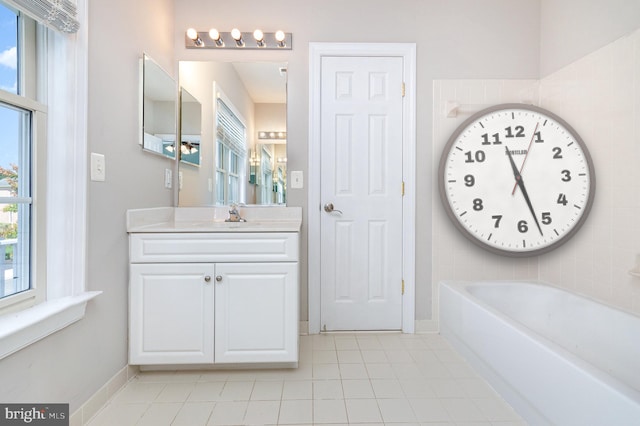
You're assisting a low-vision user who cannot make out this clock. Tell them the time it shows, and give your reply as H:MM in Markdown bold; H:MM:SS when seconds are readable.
**11:27:04**
